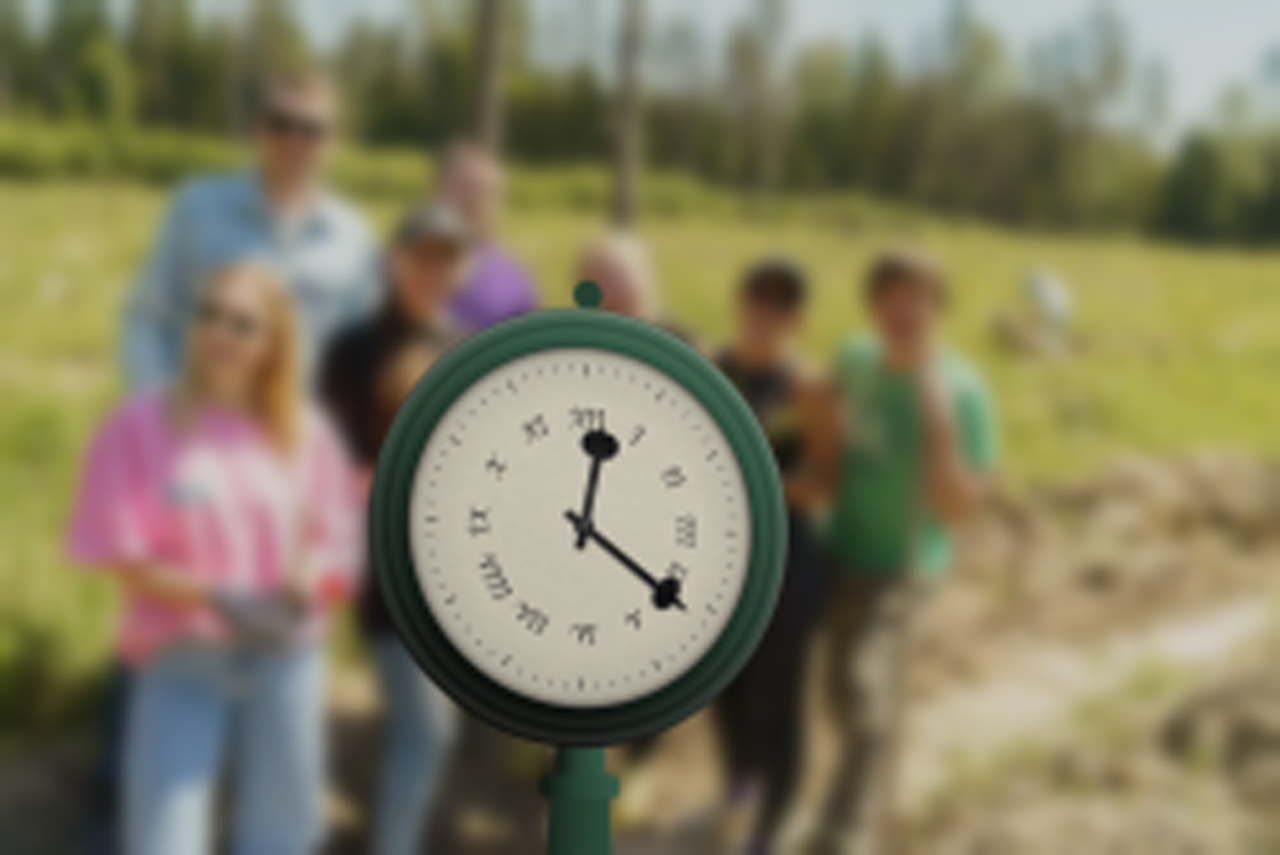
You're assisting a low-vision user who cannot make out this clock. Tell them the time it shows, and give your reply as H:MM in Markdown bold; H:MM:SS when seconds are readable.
**12:21**
